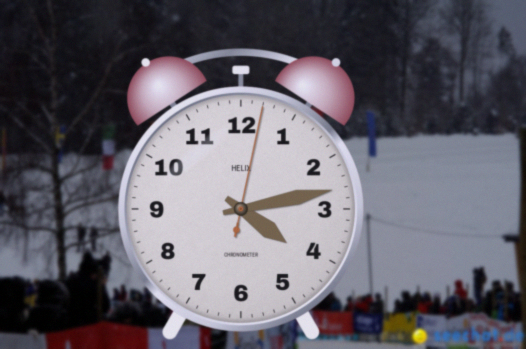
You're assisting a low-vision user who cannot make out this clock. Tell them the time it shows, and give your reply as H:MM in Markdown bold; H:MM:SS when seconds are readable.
**4:13:02**
